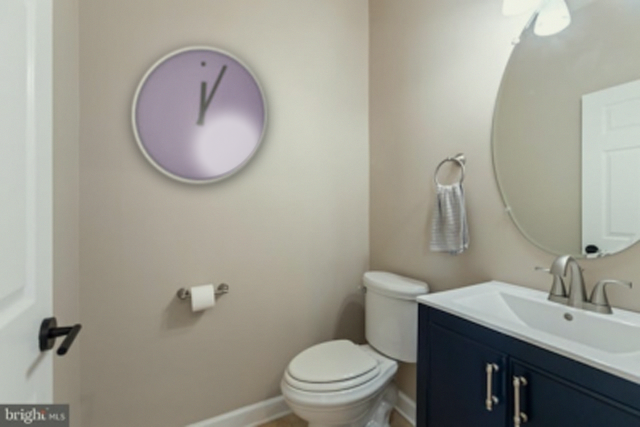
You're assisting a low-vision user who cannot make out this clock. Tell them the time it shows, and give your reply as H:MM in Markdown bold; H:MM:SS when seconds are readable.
**12:04**
